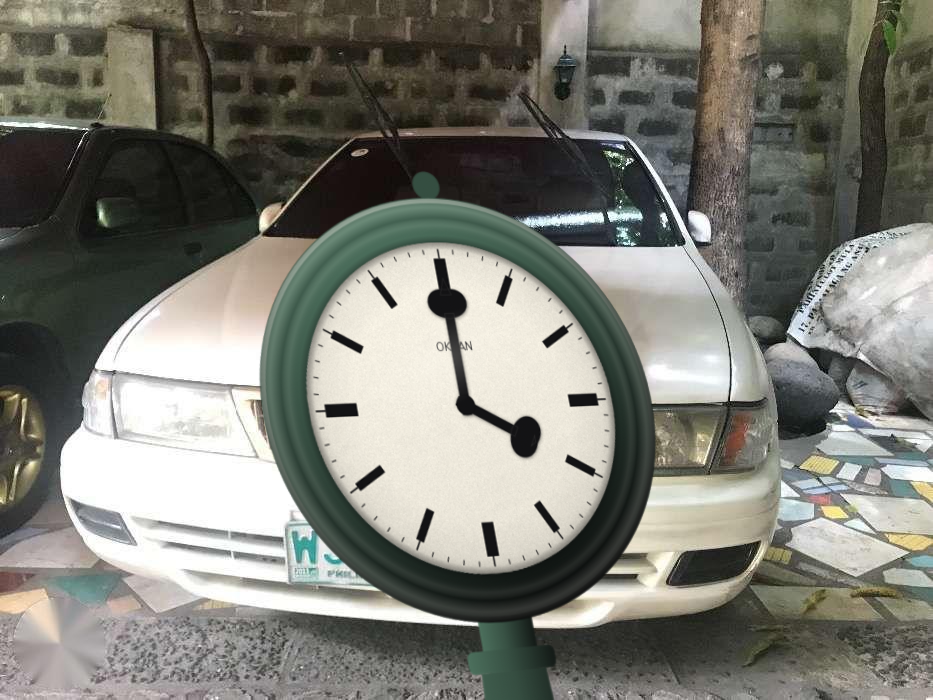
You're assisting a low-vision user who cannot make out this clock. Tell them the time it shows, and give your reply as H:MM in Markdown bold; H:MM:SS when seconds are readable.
**4:00**
